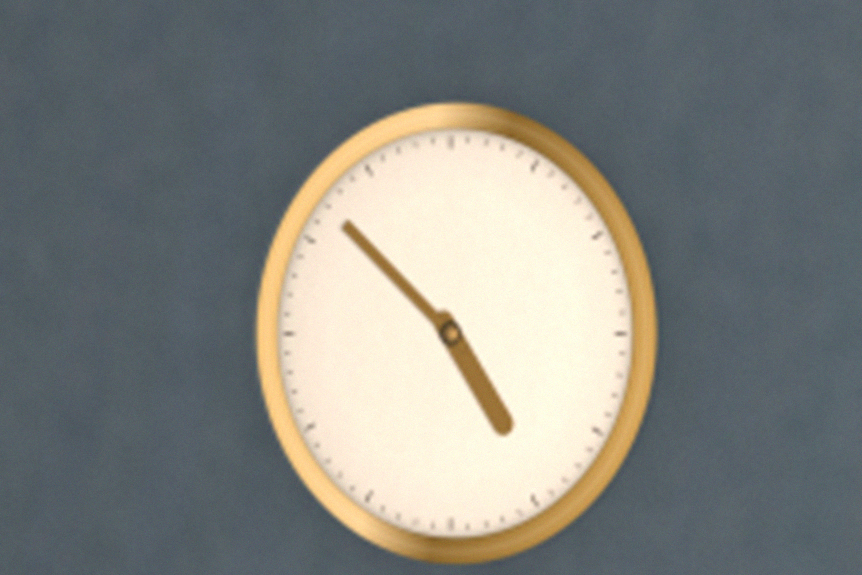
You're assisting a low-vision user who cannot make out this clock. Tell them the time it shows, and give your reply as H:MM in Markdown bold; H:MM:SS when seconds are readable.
**4:52**
